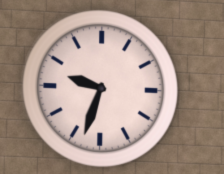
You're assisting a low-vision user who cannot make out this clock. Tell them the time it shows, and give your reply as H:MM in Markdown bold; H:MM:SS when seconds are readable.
**9:33**
